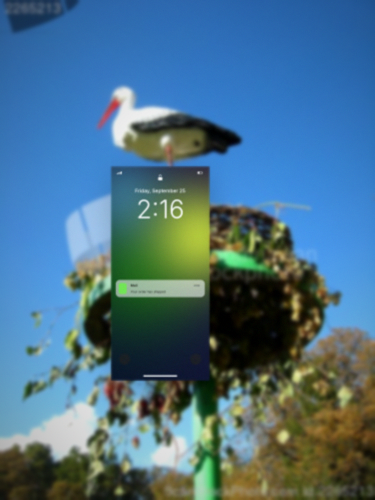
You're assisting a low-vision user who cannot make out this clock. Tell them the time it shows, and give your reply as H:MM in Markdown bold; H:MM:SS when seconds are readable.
**2:16**
